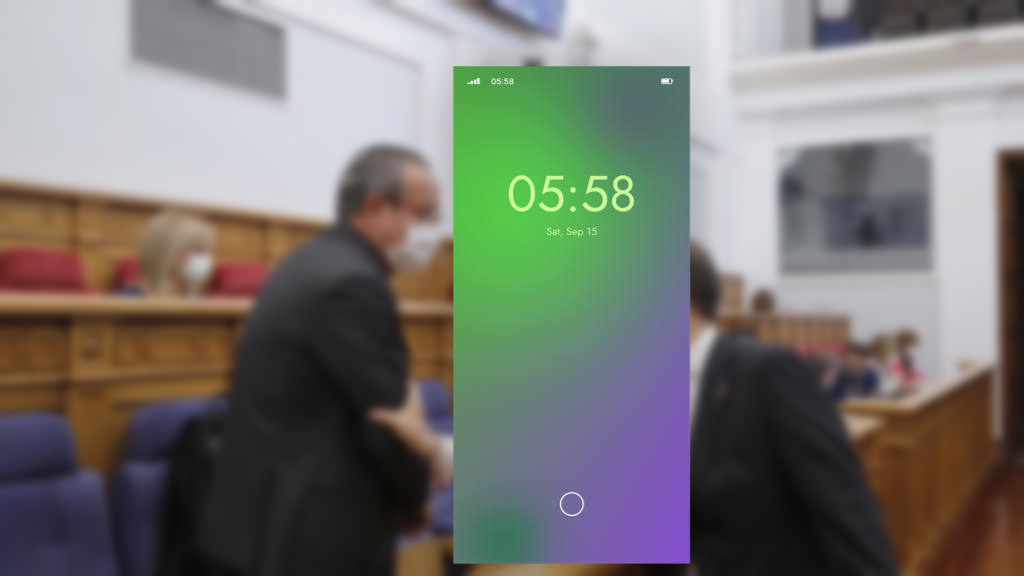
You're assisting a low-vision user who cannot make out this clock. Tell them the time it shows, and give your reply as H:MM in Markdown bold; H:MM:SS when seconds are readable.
**5:58**
